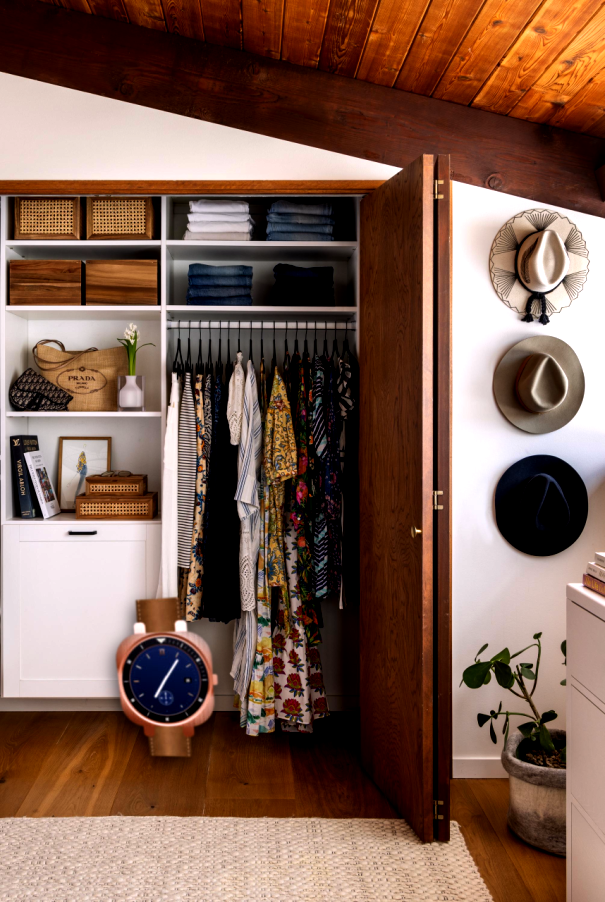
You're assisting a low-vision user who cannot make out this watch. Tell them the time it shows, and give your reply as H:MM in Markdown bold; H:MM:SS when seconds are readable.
**7:06**
